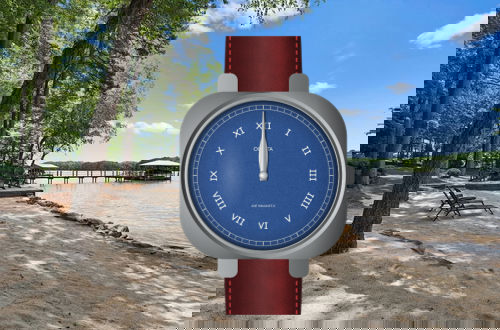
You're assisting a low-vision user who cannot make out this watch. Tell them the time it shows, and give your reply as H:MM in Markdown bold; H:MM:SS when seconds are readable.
**12:00**
